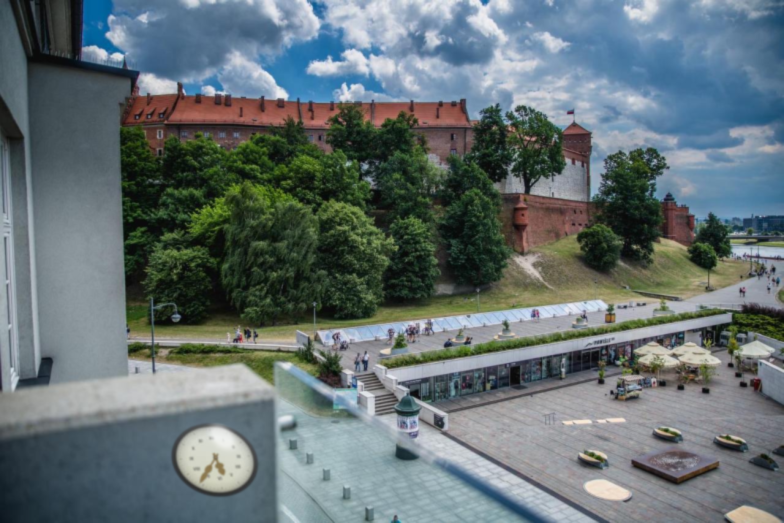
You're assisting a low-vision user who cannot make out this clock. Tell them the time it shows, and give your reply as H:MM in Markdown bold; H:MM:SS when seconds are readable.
**5:36**
